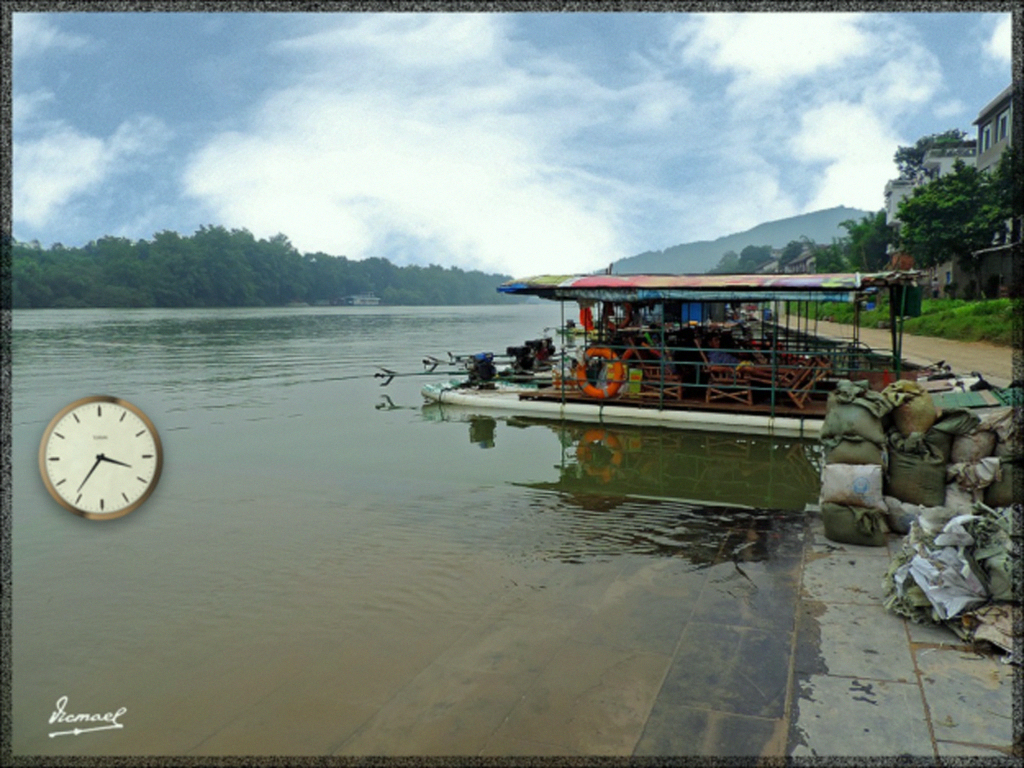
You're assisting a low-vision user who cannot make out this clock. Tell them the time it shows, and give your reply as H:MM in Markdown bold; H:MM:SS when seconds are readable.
**3:36**
